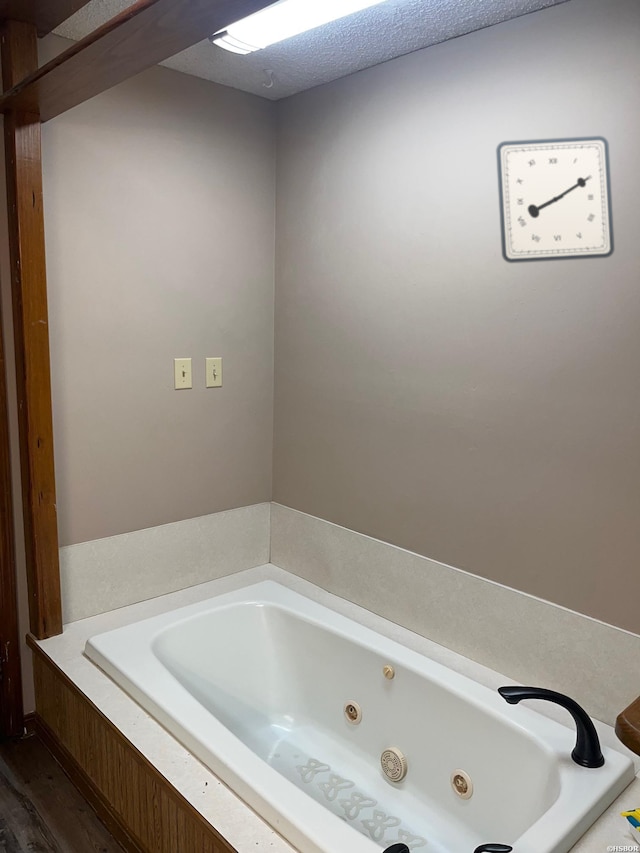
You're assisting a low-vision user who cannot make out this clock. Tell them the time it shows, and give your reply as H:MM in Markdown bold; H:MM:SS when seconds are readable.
**8:10**
